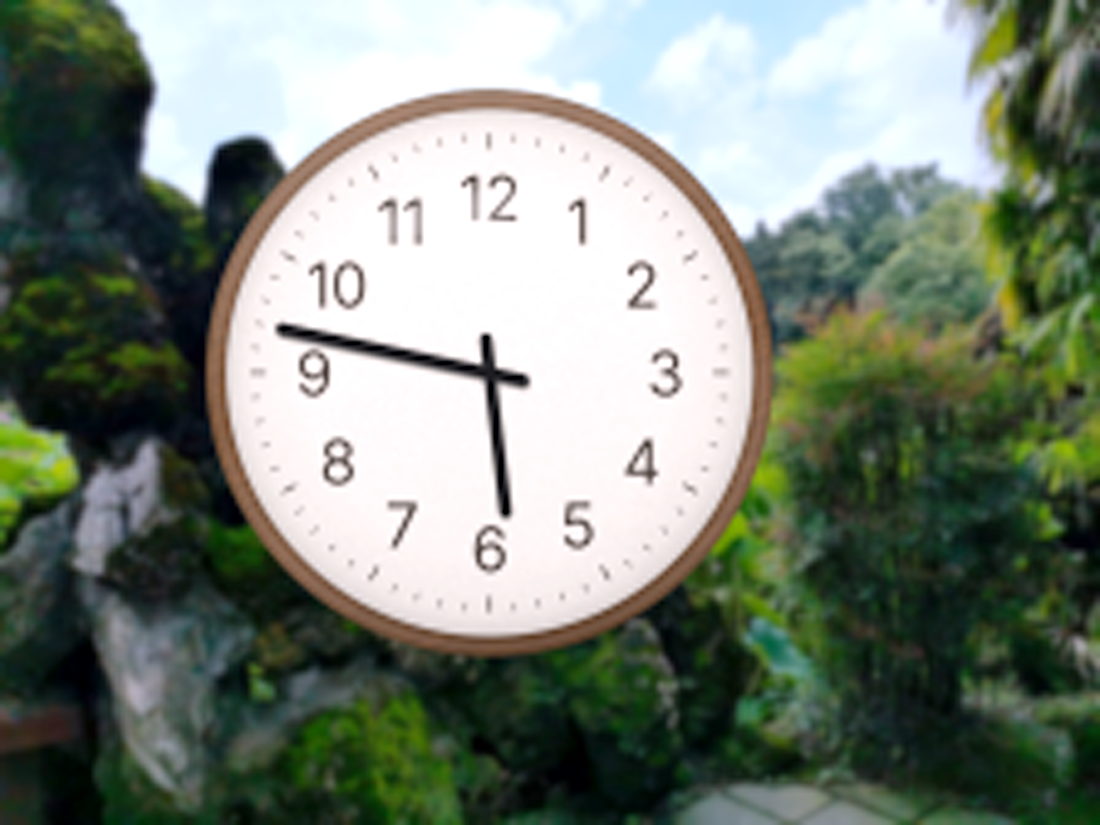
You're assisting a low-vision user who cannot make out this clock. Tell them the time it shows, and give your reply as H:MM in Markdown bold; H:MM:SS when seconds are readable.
**5:47**
